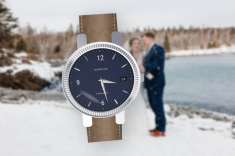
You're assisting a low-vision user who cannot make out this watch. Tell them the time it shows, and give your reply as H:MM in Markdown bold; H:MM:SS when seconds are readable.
**3:28**
